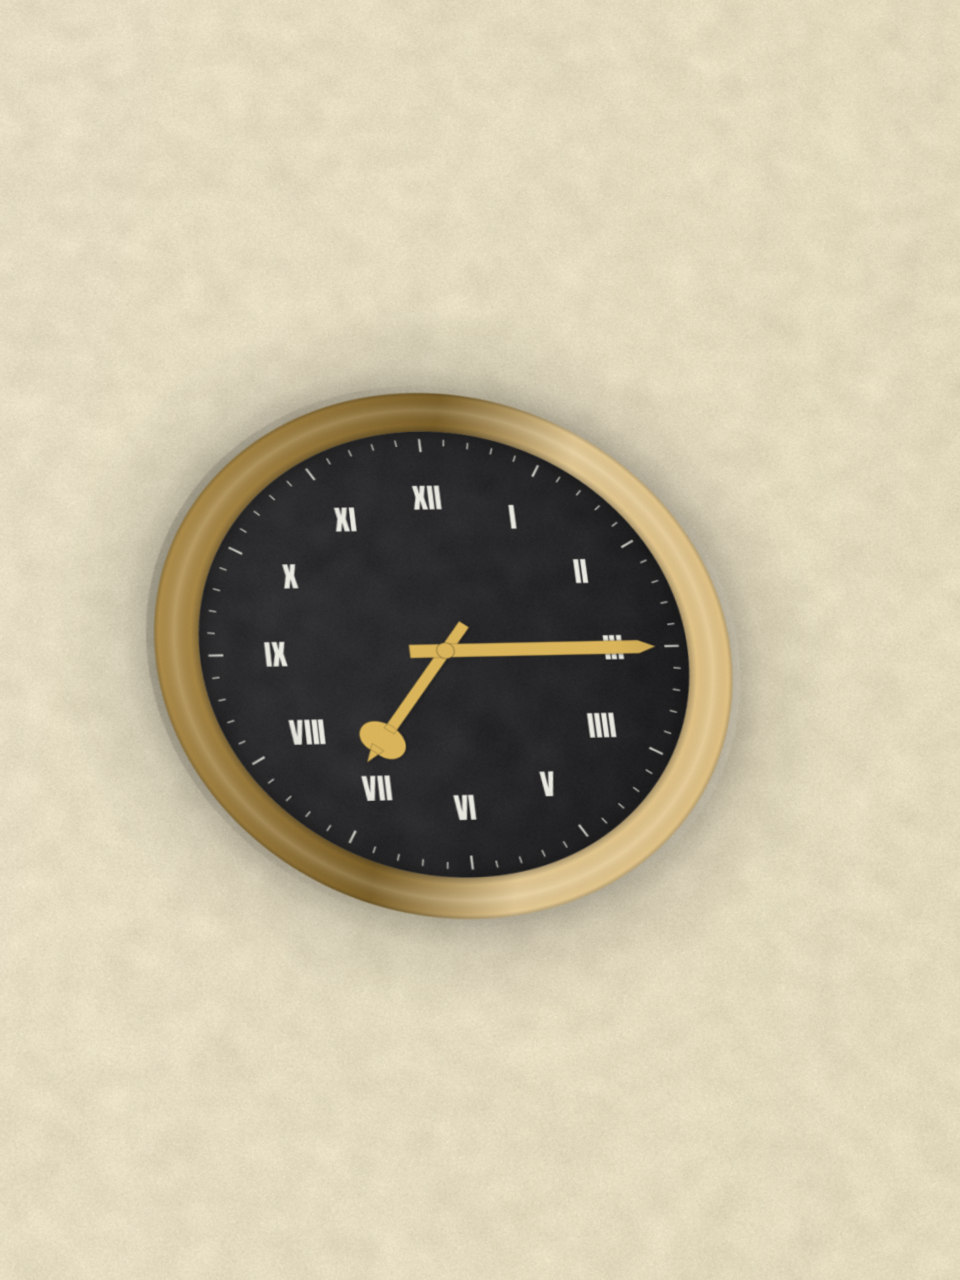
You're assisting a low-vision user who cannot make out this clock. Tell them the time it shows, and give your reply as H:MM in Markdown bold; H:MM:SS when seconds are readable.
**7:15**
